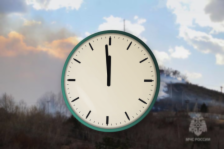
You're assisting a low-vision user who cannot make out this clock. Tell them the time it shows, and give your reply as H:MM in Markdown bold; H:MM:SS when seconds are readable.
**11:59**
